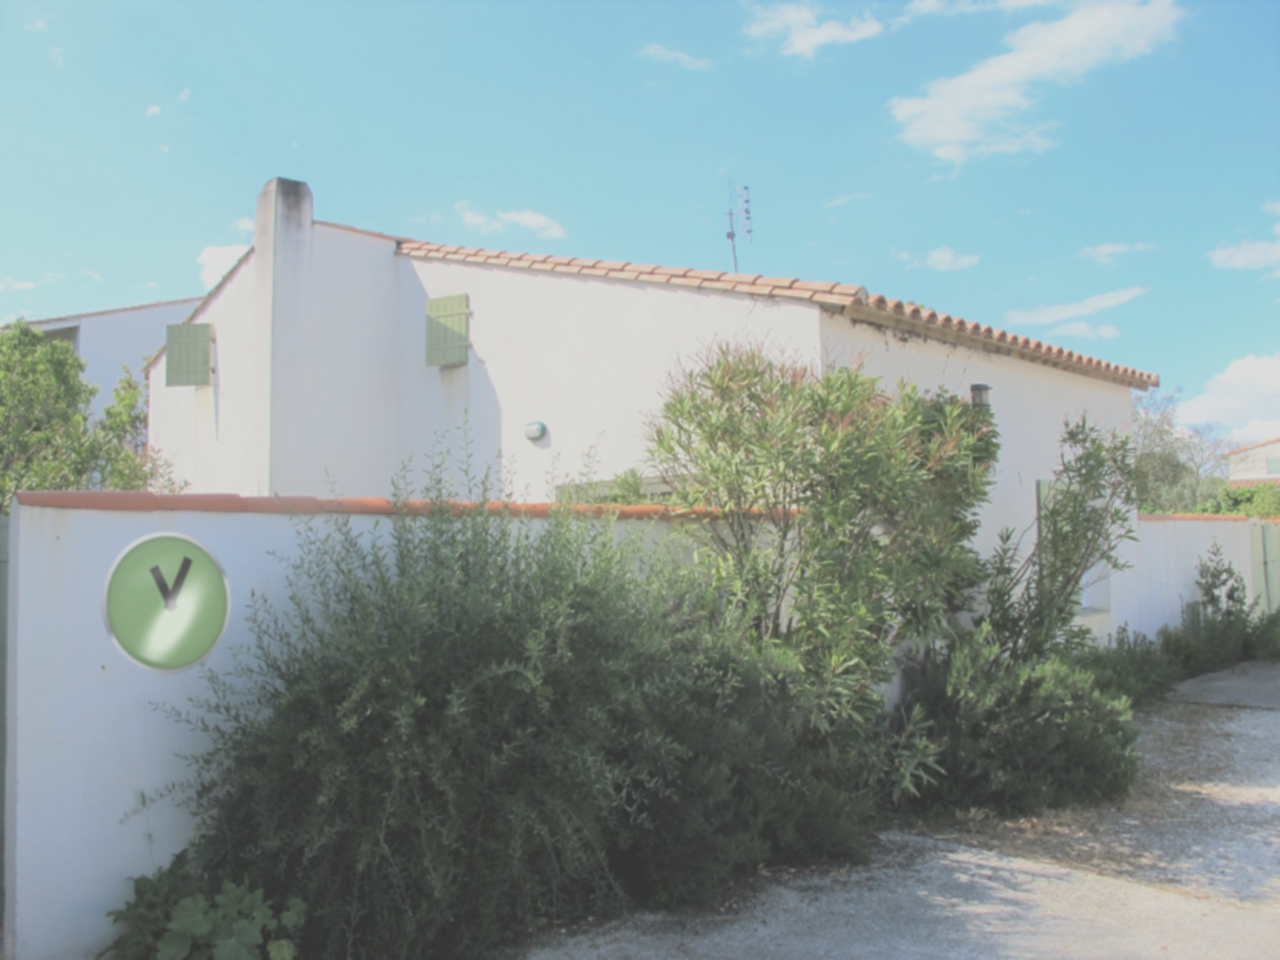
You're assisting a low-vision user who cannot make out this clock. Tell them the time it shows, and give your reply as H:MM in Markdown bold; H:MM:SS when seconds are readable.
**11:04**
